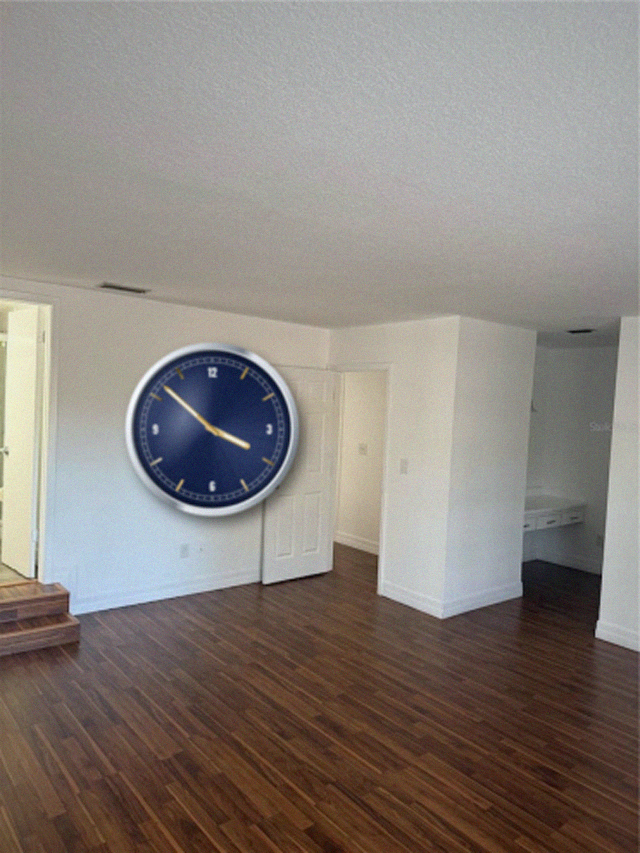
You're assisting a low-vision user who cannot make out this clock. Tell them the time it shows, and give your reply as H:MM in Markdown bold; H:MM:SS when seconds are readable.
**3:52**
